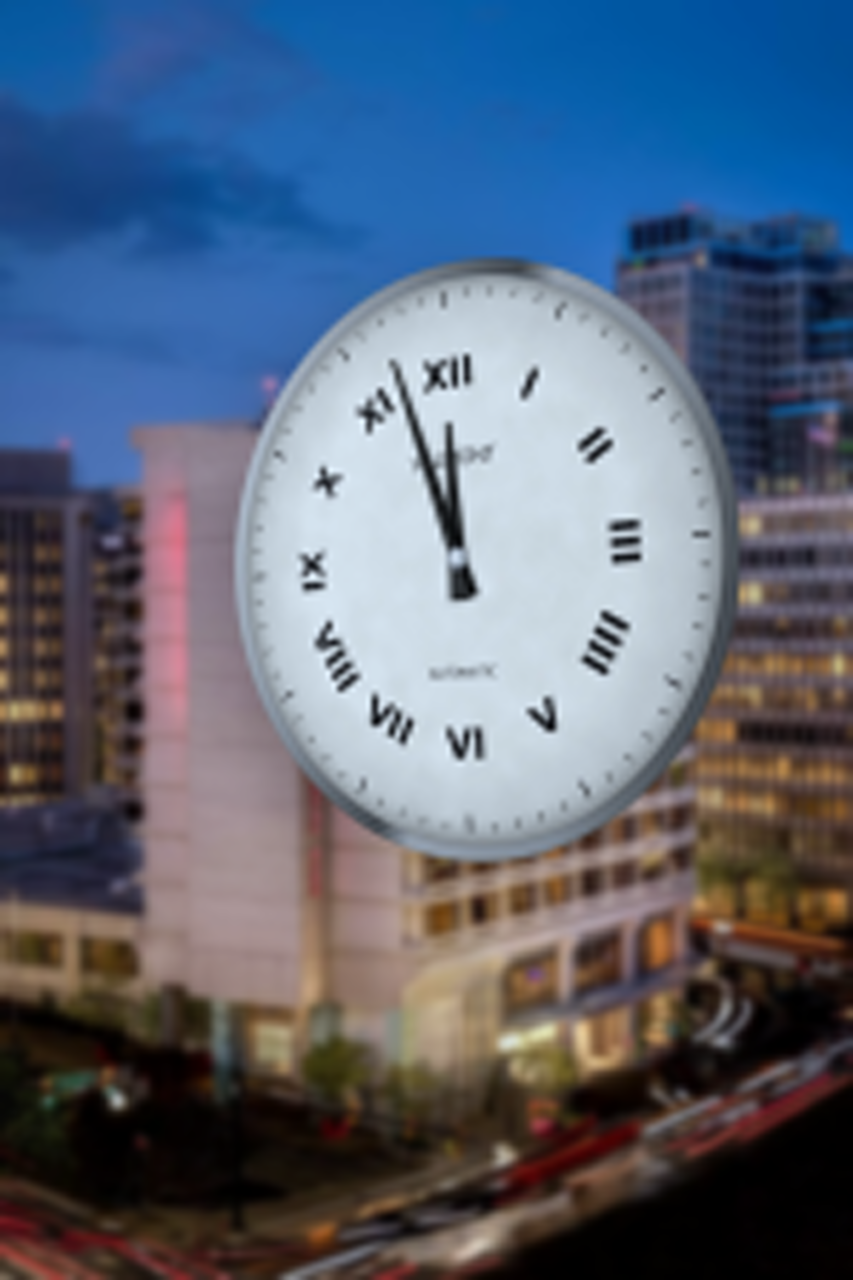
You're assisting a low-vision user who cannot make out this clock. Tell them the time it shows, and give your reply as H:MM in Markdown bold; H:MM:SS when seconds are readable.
**11:57**
